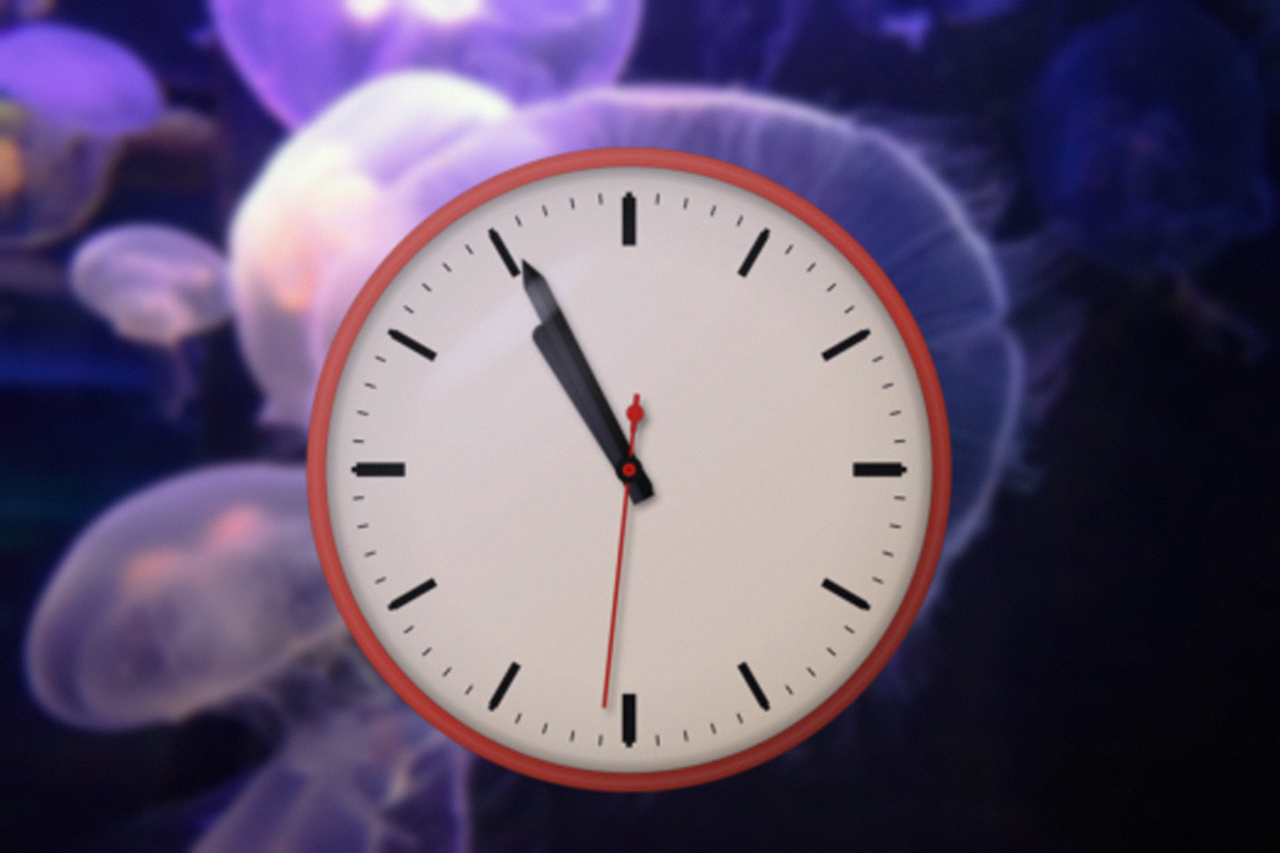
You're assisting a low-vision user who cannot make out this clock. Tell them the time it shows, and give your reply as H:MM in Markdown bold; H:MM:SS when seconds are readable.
**10:55:31**
